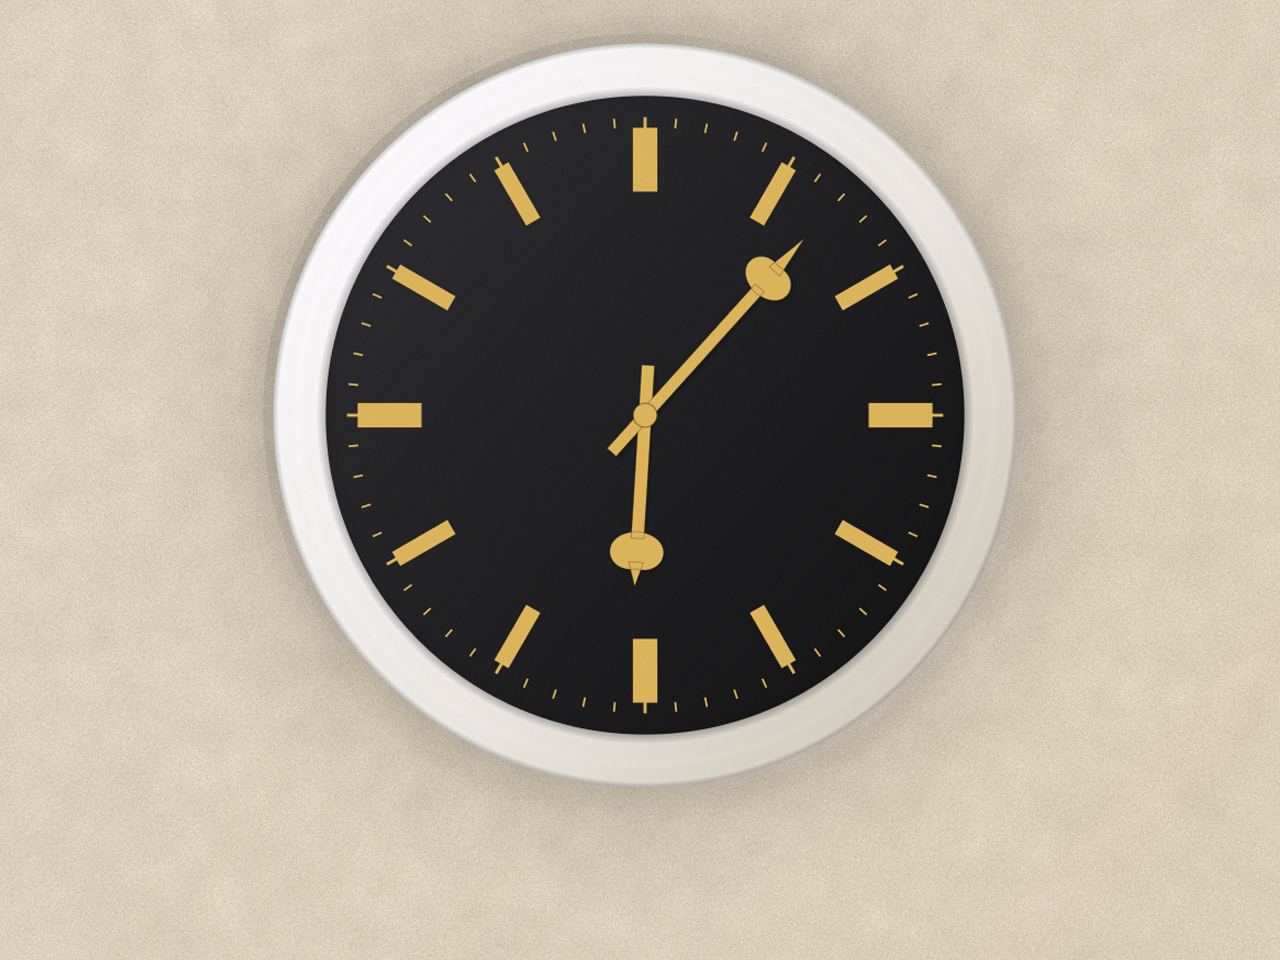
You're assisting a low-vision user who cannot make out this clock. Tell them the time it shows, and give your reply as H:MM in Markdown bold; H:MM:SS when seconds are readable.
**6:07**
